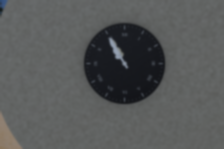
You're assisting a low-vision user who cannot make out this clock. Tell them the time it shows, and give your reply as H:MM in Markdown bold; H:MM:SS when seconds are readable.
**10:55**
